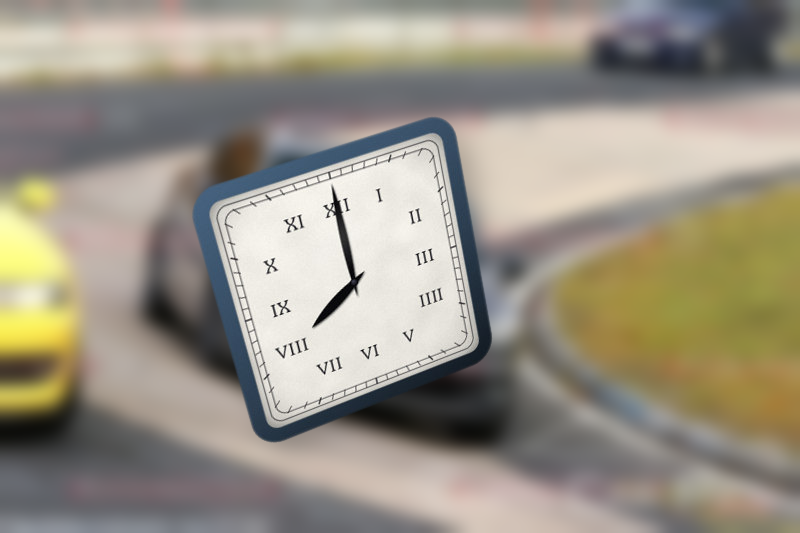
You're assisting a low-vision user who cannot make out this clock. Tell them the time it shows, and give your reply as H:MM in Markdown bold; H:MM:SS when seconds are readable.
**8:00**
